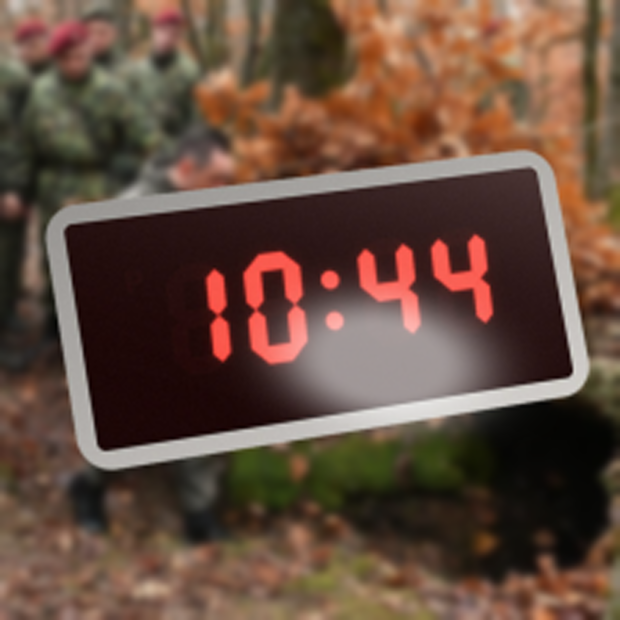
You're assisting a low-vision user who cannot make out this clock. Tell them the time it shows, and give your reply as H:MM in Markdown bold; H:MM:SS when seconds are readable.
**10:44**
